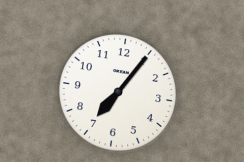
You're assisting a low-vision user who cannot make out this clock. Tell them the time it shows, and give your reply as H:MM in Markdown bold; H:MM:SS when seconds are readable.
**7:05**
